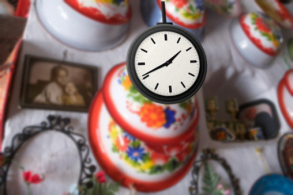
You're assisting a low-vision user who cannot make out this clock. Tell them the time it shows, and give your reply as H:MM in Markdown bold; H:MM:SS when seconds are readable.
**1:41**
